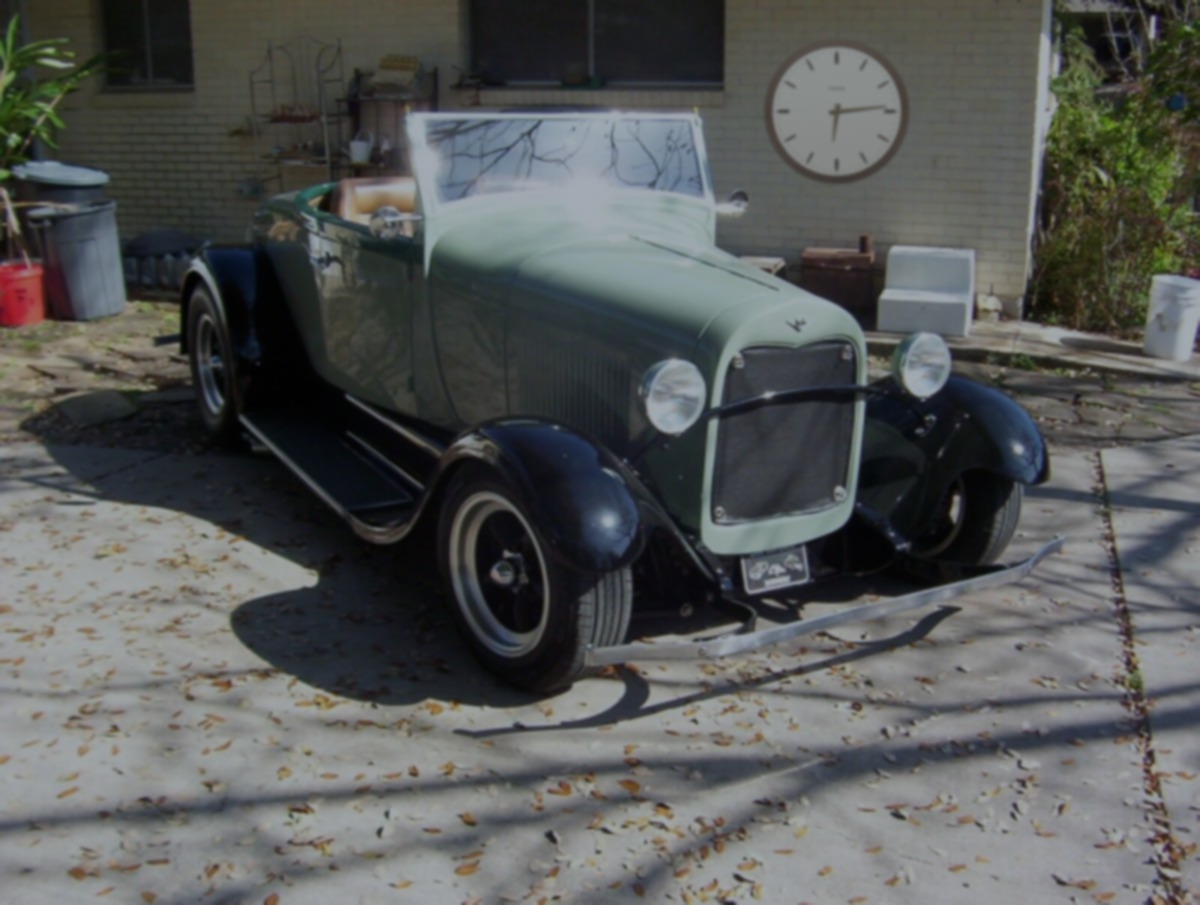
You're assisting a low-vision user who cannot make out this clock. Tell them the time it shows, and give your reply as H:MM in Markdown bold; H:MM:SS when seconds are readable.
**6:14**
